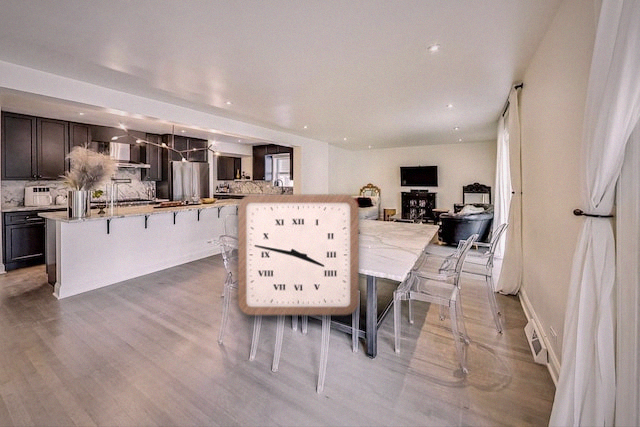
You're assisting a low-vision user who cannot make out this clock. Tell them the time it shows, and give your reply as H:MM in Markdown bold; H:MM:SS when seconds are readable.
**3:47**
